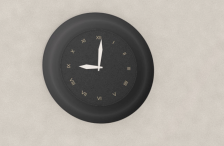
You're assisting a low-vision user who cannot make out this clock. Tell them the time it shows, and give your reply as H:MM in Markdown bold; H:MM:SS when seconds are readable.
**9:01**
